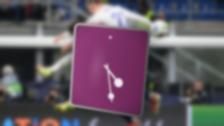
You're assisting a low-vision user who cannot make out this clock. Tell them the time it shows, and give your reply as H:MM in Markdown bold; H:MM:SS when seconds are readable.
**4:28**
